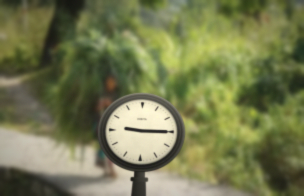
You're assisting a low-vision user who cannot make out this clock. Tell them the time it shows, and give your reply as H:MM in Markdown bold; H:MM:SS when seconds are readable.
**9:15**
